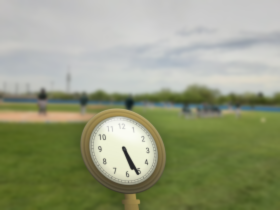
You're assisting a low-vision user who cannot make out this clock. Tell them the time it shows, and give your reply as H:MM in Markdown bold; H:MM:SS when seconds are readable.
**5:26**
